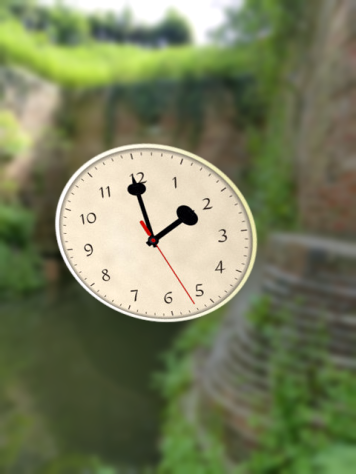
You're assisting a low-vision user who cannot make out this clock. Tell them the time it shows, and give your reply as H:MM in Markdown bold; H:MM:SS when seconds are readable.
**1:59:27**
